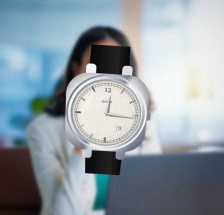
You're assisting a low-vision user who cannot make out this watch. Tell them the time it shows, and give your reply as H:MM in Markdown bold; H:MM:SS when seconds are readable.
**12:16**
